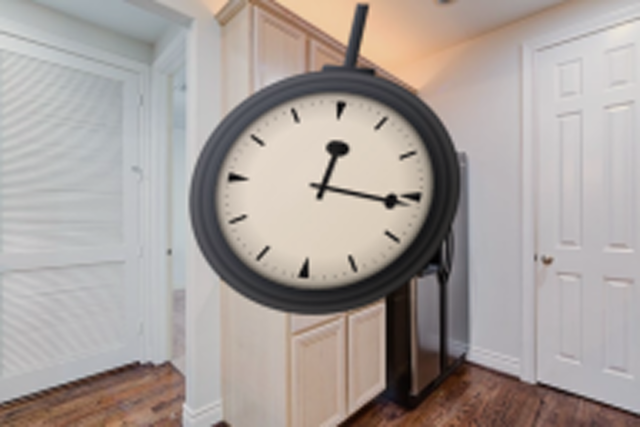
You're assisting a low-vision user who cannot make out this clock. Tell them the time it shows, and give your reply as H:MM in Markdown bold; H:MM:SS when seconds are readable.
**12:16**
